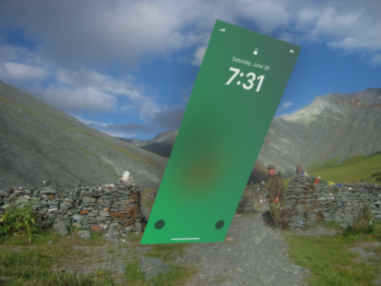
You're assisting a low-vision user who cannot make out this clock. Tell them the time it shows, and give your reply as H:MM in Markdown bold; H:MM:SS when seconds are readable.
**7:31**
